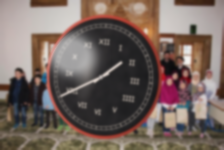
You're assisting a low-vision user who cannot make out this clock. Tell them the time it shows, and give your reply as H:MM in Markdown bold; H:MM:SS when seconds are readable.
**1:40**
